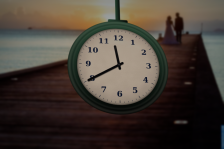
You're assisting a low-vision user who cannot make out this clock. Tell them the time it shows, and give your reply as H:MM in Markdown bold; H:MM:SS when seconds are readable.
**11:40**
